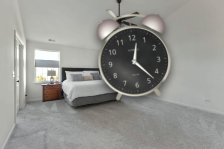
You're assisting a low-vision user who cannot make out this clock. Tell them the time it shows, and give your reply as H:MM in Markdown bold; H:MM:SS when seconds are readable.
**12:23**
